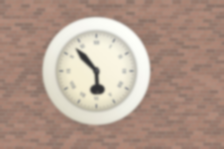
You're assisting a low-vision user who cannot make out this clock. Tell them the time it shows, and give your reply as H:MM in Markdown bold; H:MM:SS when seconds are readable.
**5:53**
